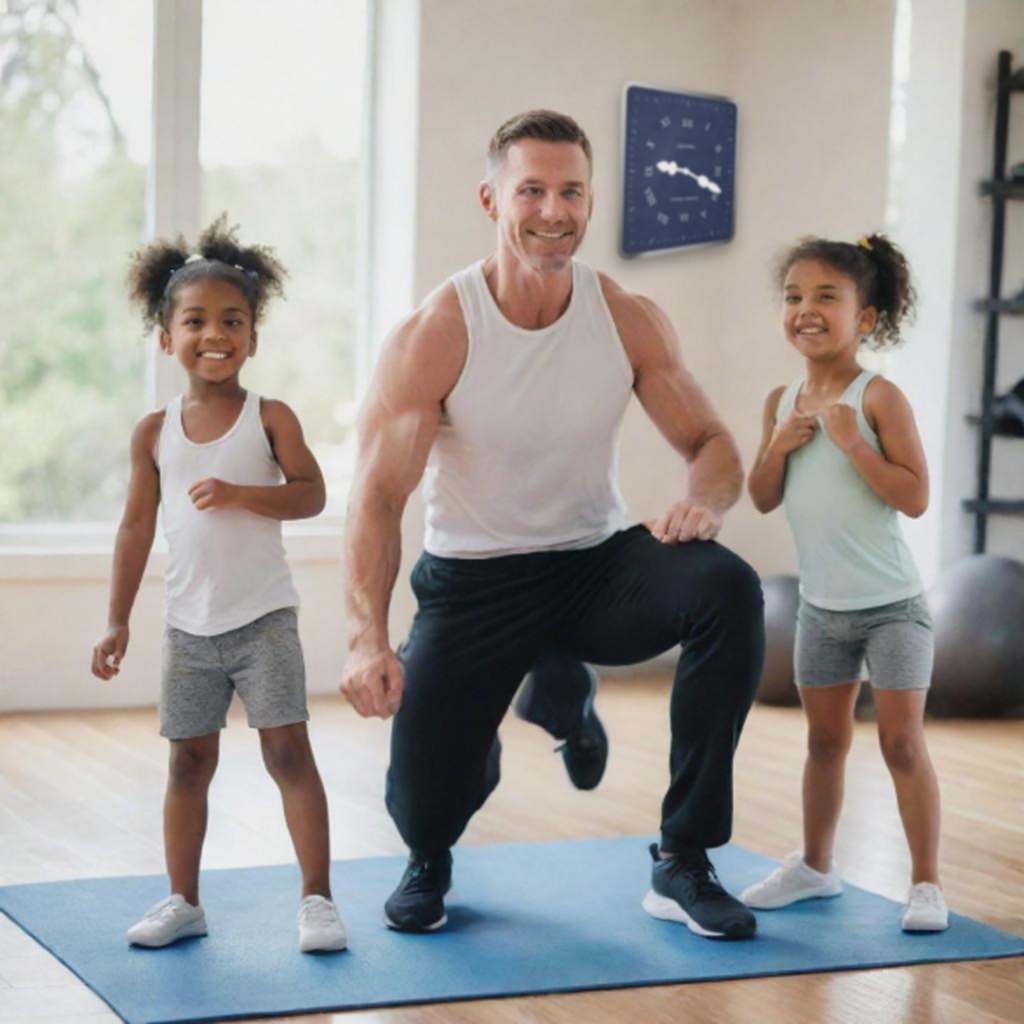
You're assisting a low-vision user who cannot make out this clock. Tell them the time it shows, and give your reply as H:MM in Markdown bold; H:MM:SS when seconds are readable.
**9:19**
